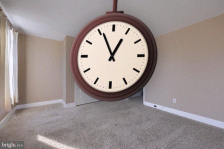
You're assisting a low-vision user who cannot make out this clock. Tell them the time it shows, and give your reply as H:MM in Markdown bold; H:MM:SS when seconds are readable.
**12:56**
